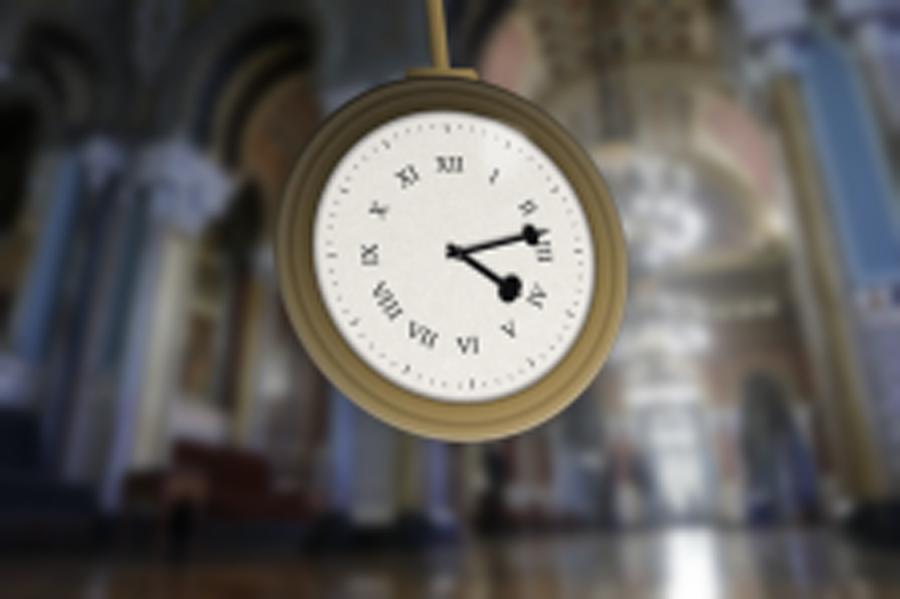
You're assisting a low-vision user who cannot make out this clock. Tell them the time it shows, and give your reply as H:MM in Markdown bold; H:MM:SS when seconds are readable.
**4:13**
